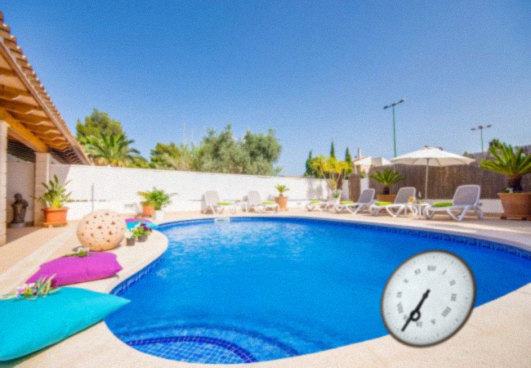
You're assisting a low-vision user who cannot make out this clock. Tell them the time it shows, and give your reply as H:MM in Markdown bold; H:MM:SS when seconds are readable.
**6:34**
